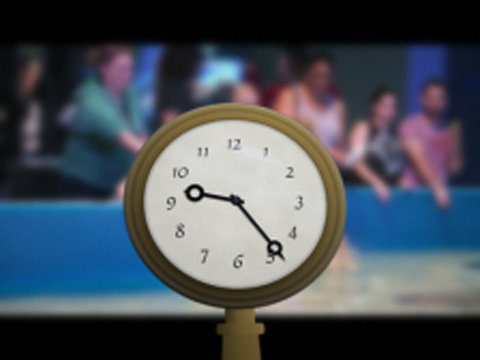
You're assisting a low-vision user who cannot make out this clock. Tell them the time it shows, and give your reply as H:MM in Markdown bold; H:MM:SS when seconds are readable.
**9:24**
